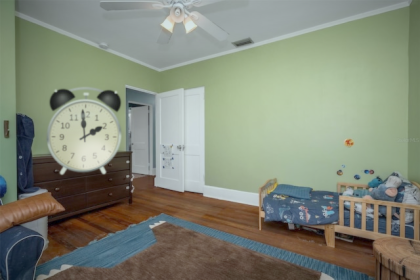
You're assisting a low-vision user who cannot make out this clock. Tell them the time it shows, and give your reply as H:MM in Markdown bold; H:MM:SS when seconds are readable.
**1:59**
